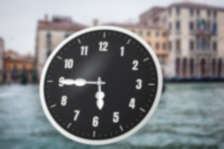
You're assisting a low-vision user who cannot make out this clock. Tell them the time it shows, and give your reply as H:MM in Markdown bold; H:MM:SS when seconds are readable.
**5:45**
